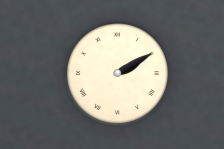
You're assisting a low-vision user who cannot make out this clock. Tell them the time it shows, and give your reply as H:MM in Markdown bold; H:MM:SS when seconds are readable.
**2:10**
